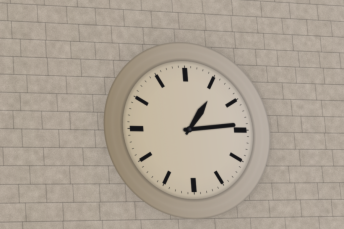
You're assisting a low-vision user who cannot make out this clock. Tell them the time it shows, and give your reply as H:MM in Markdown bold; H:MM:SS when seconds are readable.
**1:14**
